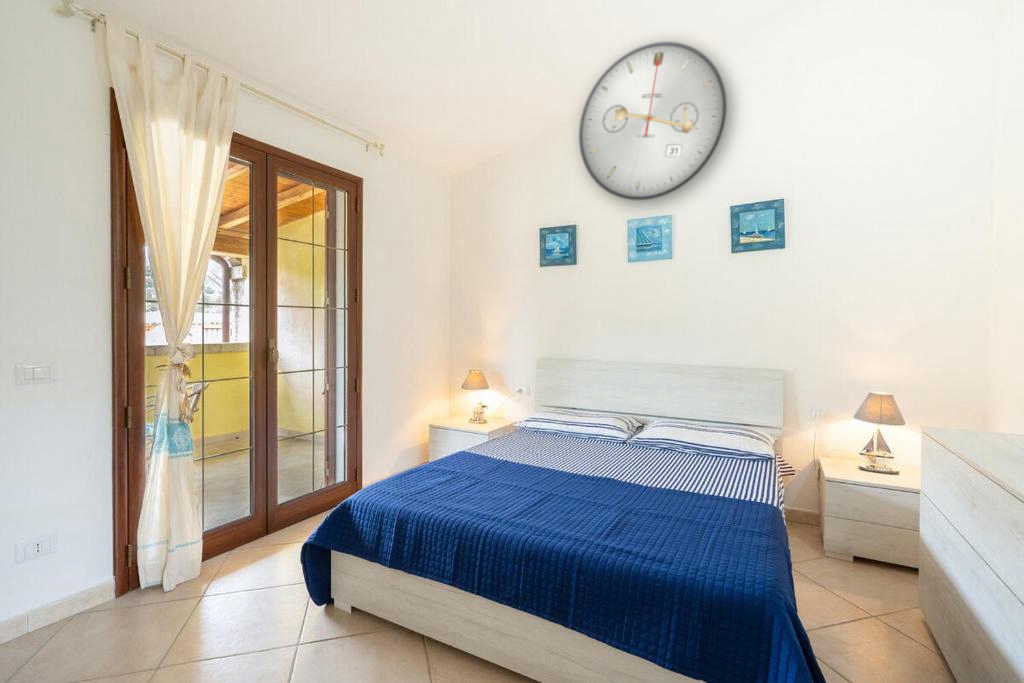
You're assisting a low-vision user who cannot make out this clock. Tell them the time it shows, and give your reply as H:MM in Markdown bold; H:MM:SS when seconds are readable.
**9:17**
